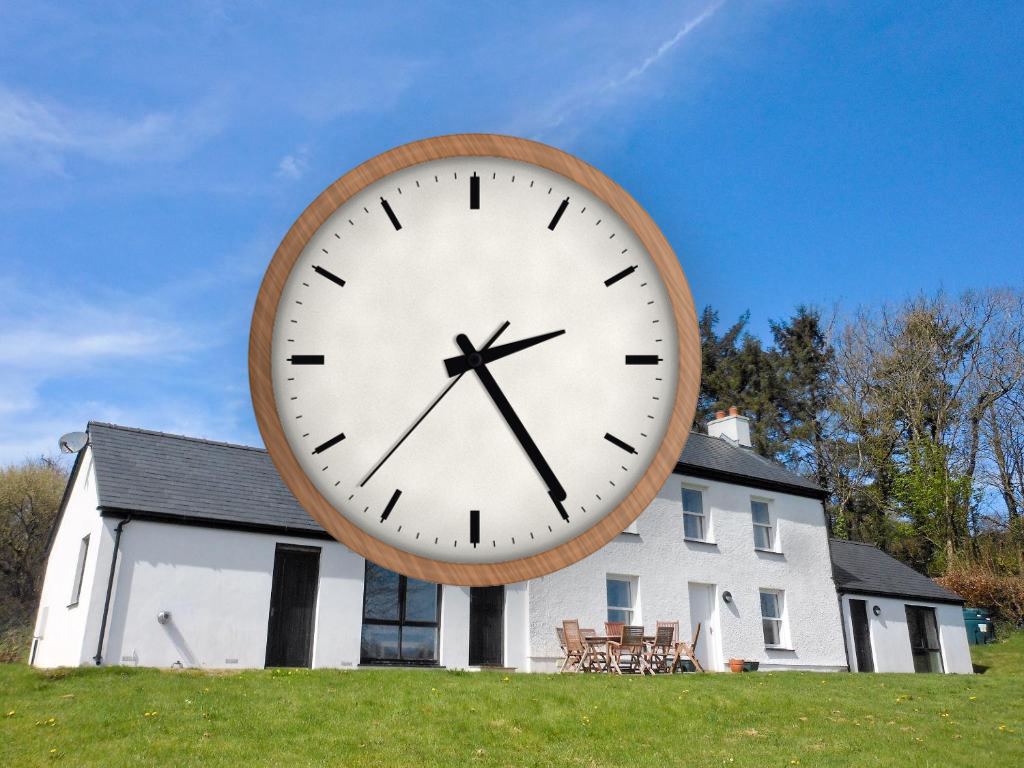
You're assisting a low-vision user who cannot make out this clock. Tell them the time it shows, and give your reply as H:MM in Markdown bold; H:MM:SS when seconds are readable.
**2:24:37**
